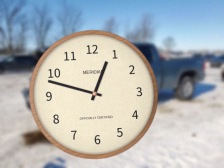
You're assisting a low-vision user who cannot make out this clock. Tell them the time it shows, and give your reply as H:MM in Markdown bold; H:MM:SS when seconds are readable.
**12:48**
